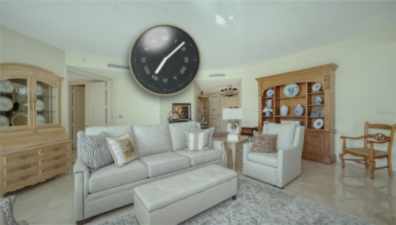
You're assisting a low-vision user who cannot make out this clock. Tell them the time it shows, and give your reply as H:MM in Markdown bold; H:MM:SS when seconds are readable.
**7:08**
